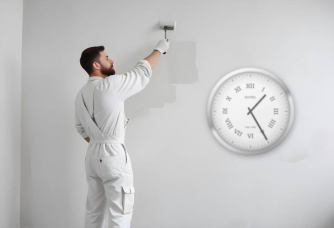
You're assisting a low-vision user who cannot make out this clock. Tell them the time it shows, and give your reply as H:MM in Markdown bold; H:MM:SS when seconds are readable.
**1:25**
